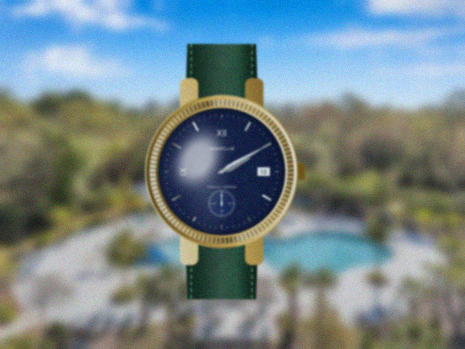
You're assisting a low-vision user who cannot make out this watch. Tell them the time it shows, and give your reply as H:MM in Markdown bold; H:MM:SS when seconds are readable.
**2:10**
